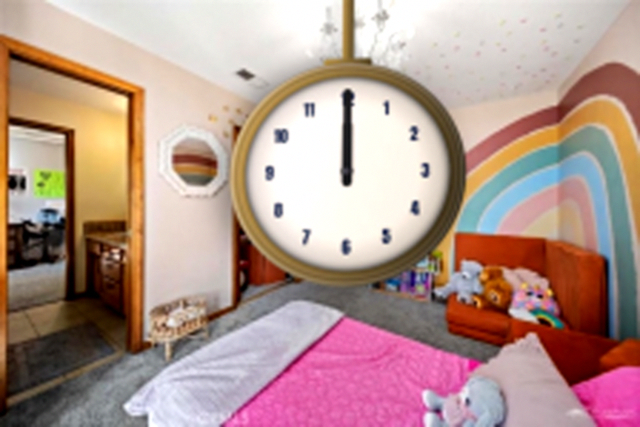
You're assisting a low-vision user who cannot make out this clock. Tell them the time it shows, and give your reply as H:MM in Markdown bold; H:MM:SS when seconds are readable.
**12:00**
